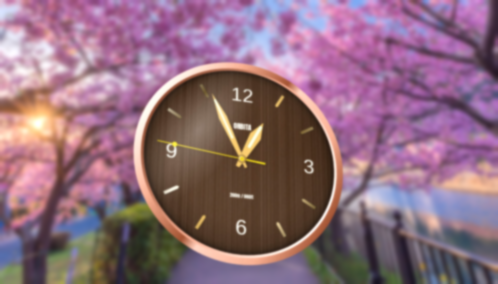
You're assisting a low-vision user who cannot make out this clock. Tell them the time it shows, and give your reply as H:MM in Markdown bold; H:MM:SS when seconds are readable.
**12:55:46**
